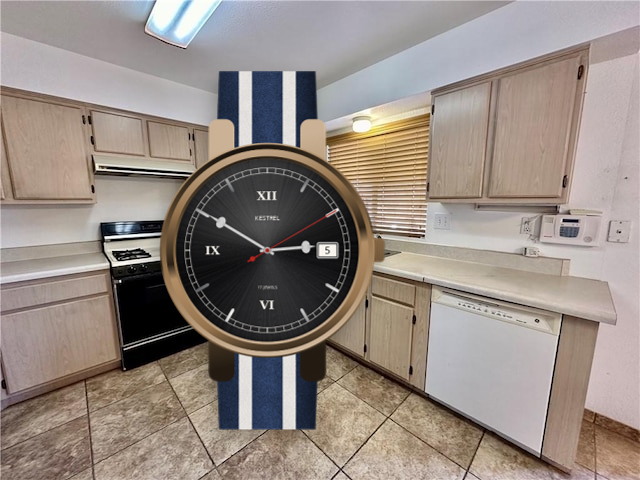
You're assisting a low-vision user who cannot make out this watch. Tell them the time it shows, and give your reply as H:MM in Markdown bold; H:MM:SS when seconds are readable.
**2:50:10**
